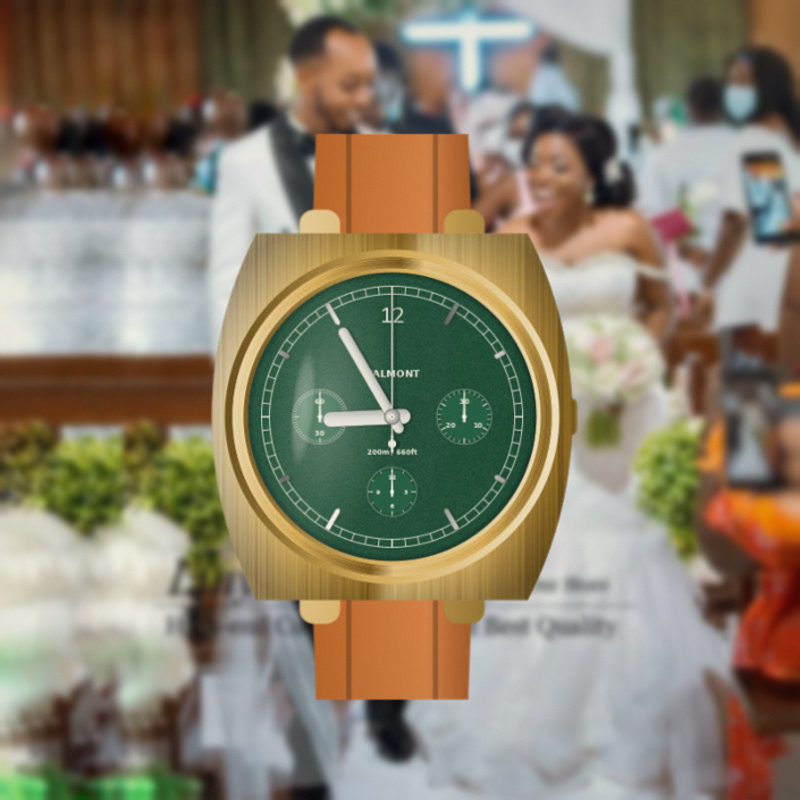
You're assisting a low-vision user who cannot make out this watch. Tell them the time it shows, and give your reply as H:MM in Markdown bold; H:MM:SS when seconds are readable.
**8:55**
